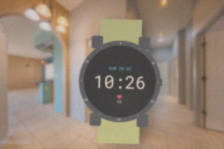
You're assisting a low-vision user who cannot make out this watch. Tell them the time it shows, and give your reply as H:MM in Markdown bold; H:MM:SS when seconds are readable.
**10:26**
